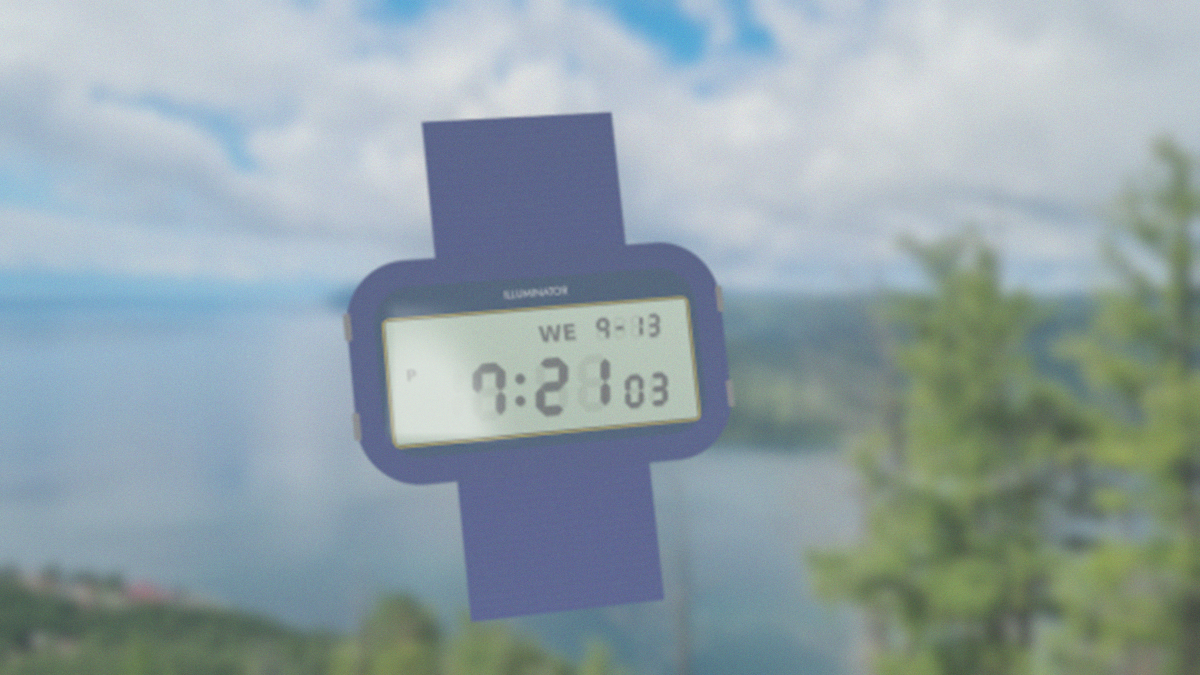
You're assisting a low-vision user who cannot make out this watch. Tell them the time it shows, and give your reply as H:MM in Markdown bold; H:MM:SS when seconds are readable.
**7:21:03**
